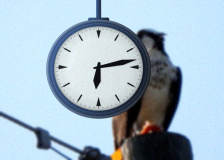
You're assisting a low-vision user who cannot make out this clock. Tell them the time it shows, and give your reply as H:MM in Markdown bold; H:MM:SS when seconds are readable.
**6:13**
